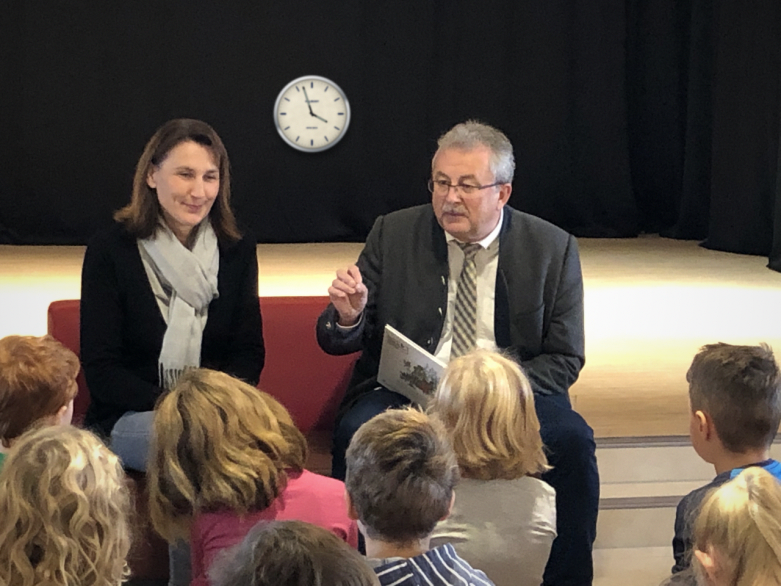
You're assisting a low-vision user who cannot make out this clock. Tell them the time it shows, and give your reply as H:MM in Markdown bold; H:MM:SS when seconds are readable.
**3:57**
